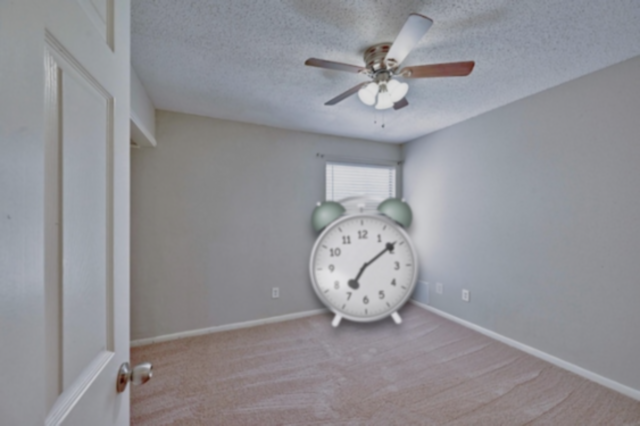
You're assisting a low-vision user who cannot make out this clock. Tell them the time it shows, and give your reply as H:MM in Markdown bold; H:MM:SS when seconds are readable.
**7:09**
